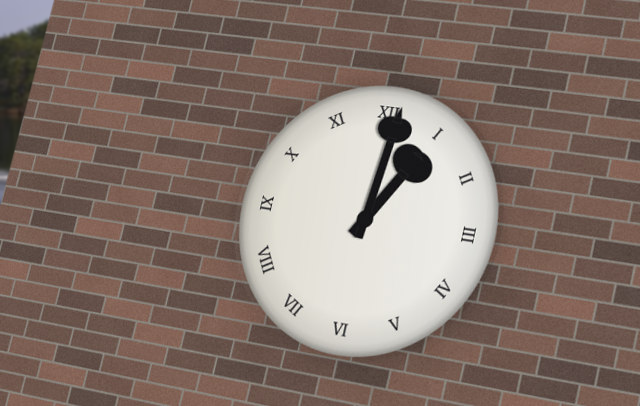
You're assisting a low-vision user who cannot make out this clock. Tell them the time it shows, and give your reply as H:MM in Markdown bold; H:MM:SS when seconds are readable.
**1:01**
